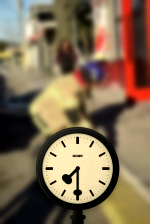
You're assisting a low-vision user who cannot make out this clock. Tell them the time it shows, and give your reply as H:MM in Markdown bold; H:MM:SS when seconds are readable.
**7:30**
